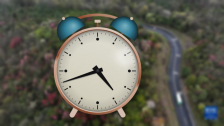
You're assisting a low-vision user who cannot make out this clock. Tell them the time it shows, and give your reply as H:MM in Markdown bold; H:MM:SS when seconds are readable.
**4:42**
